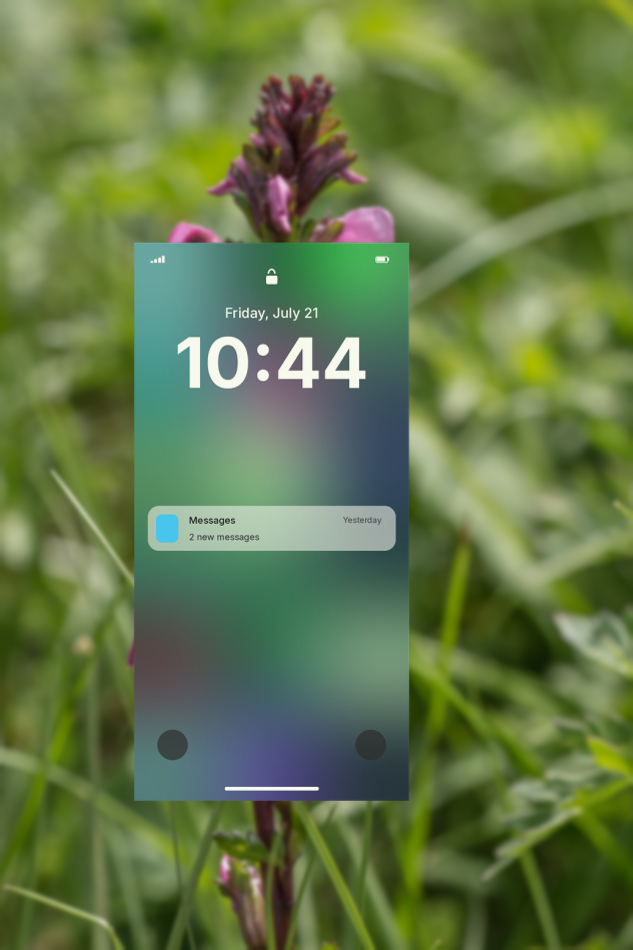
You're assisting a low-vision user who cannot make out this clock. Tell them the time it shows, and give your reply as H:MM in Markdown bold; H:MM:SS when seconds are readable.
**10:44**
